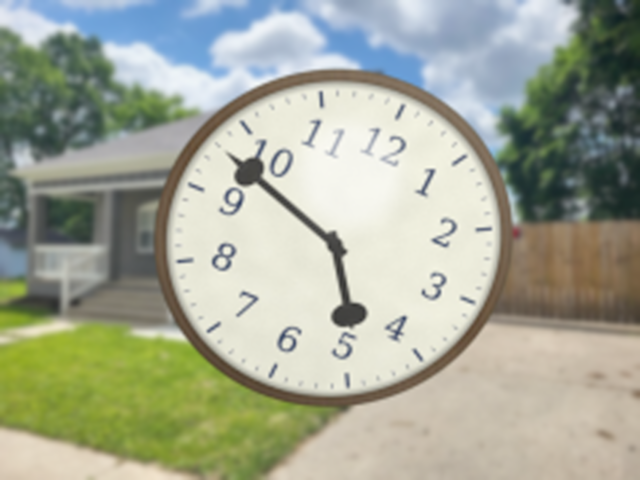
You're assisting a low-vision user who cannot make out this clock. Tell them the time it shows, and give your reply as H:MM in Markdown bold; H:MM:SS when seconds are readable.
**4:48**
